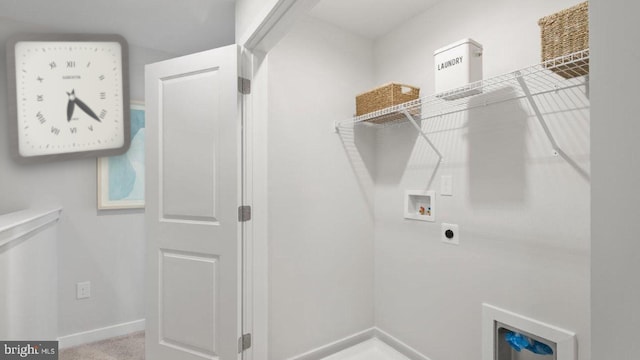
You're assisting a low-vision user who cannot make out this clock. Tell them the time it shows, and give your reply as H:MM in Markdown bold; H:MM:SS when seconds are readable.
**6:22**
